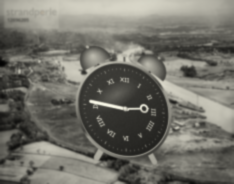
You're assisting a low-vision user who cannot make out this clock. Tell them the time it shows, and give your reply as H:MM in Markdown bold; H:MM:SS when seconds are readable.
**2:46**
